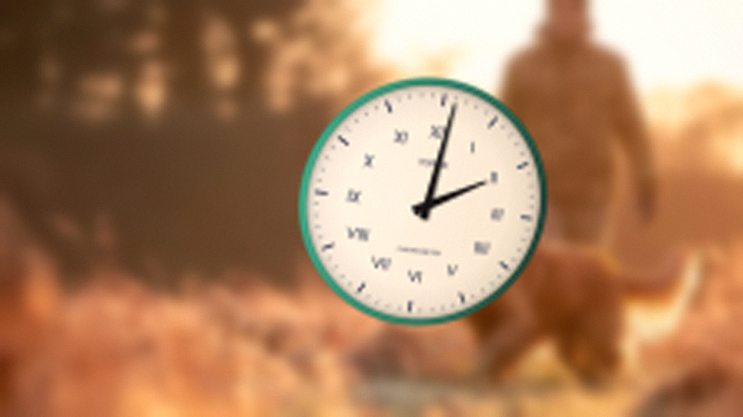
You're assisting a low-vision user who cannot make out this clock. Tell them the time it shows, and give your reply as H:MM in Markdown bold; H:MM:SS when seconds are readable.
**2:01**
